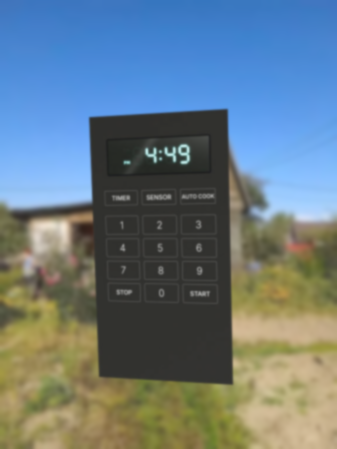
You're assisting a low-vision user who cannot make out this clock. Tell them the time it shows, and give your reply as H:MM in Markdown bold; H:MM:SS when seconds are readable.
**4:49**
